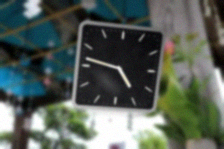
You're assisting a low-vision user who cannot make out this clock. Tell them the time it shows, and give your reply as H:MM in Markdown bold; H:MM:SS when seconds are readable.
**4:47**
